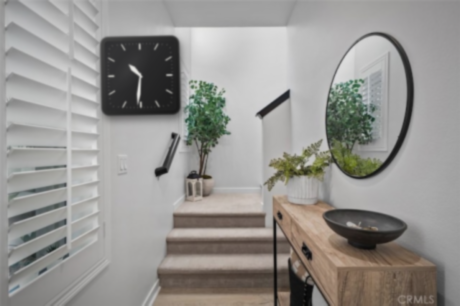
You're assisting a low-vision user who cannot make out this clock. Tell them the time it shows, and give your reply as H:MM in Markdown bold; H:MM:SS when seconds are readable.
**10:31**
